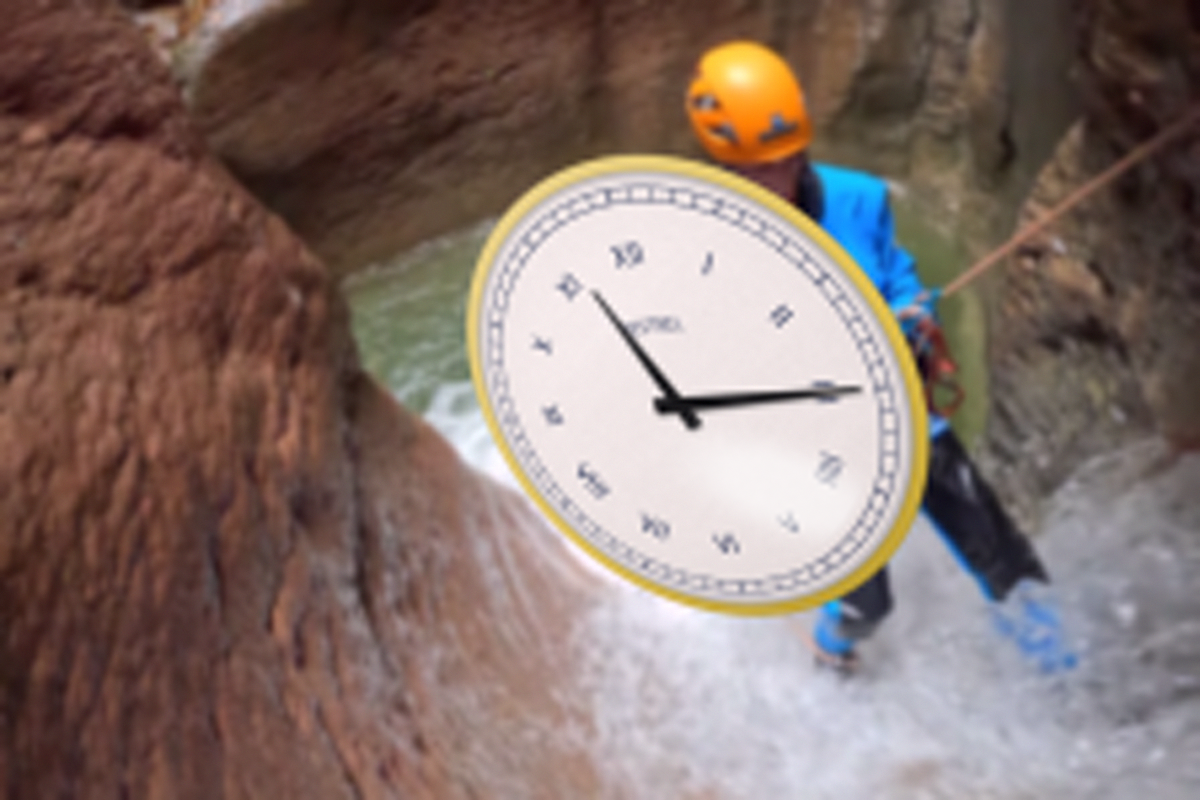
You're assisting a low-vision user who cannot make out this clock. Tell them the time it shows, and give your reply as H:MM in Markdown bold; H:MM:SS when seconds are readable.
**11:15**
